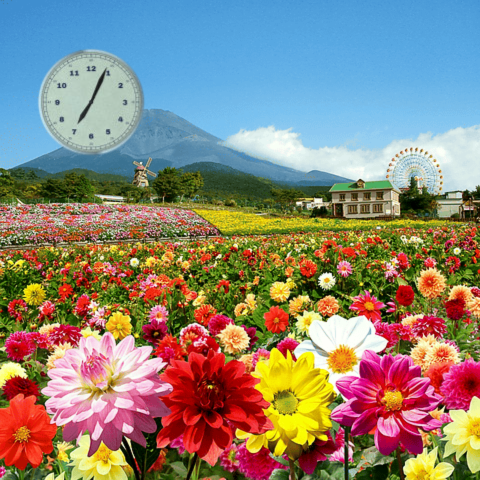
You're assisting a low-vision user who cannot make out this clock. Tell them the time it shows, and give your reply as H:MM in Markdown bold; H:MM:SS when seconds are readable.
**7:04**
